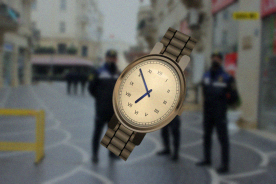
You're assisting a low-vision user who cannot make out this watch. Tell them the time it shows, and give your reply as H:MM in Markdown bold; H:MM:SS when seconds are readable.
**6:51**
